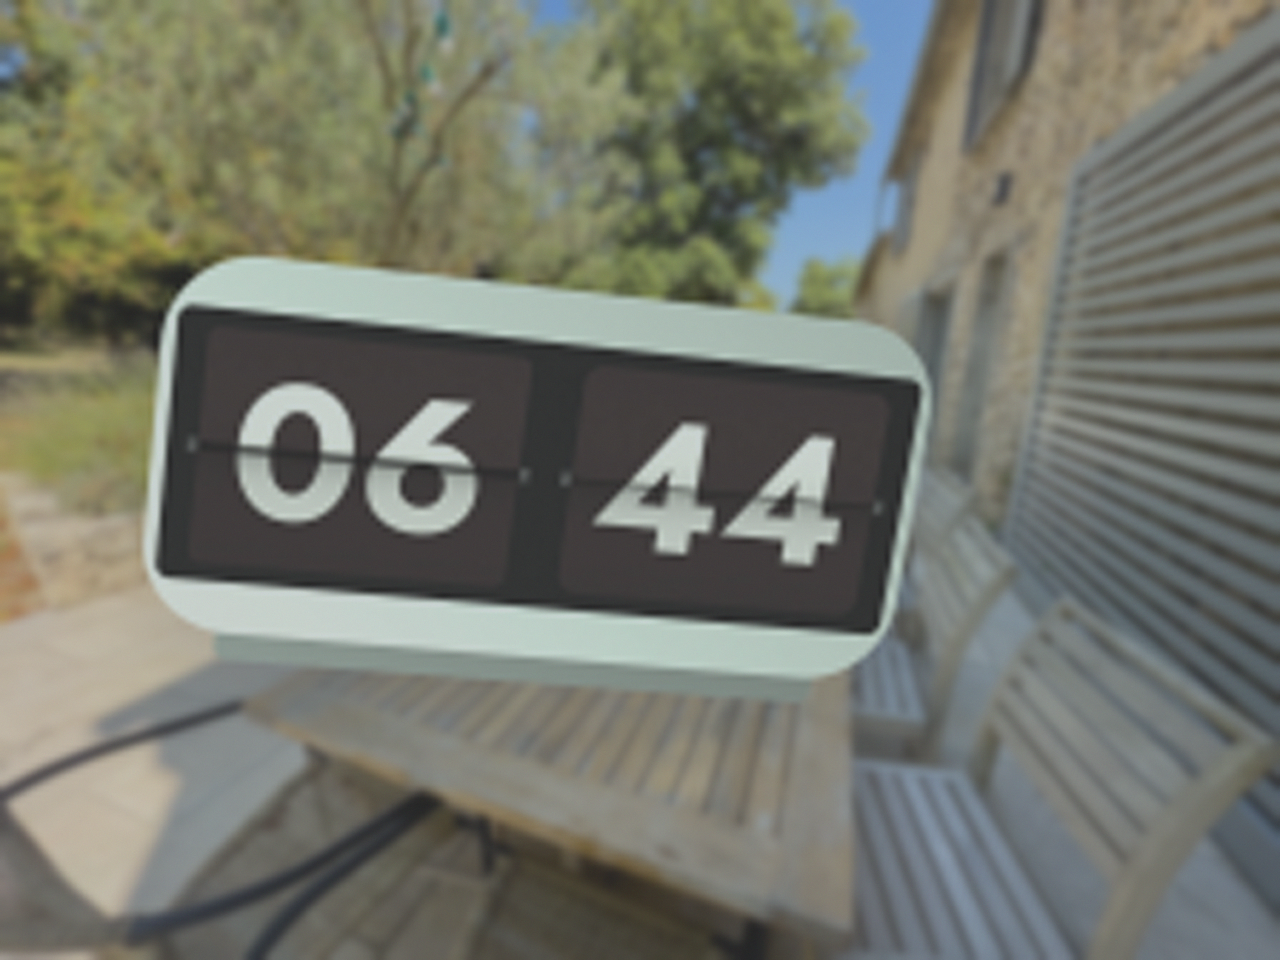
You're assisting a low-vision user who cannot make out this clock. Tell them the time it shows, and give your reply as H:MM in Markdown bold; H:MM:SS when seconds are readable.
**6:44**
